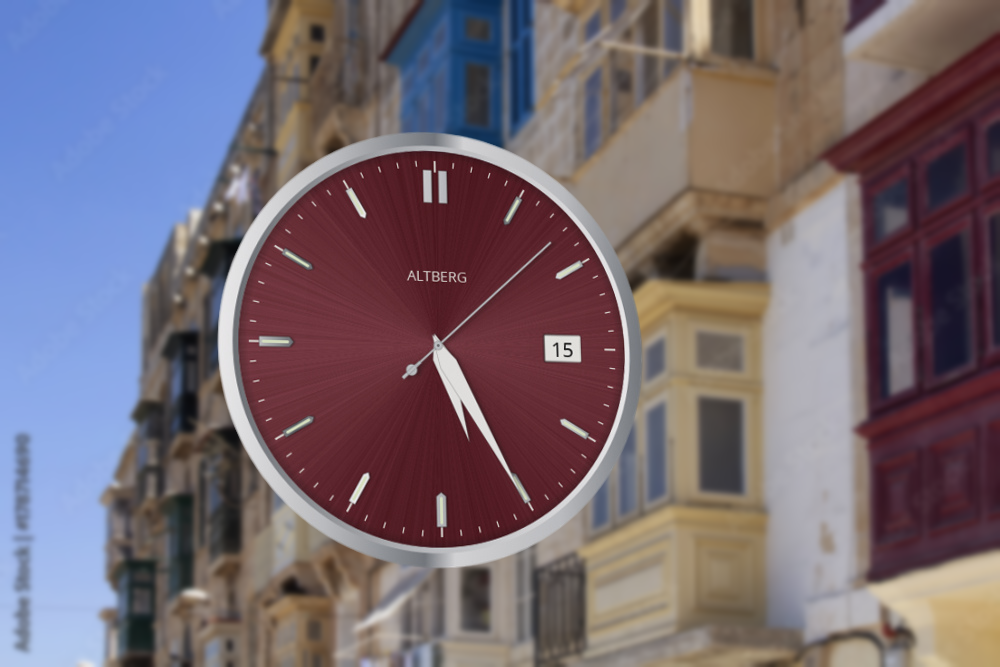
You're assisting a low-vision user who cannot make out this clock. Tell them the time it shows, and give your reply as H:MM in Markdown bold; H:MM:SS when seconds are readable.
**5:25:08**
